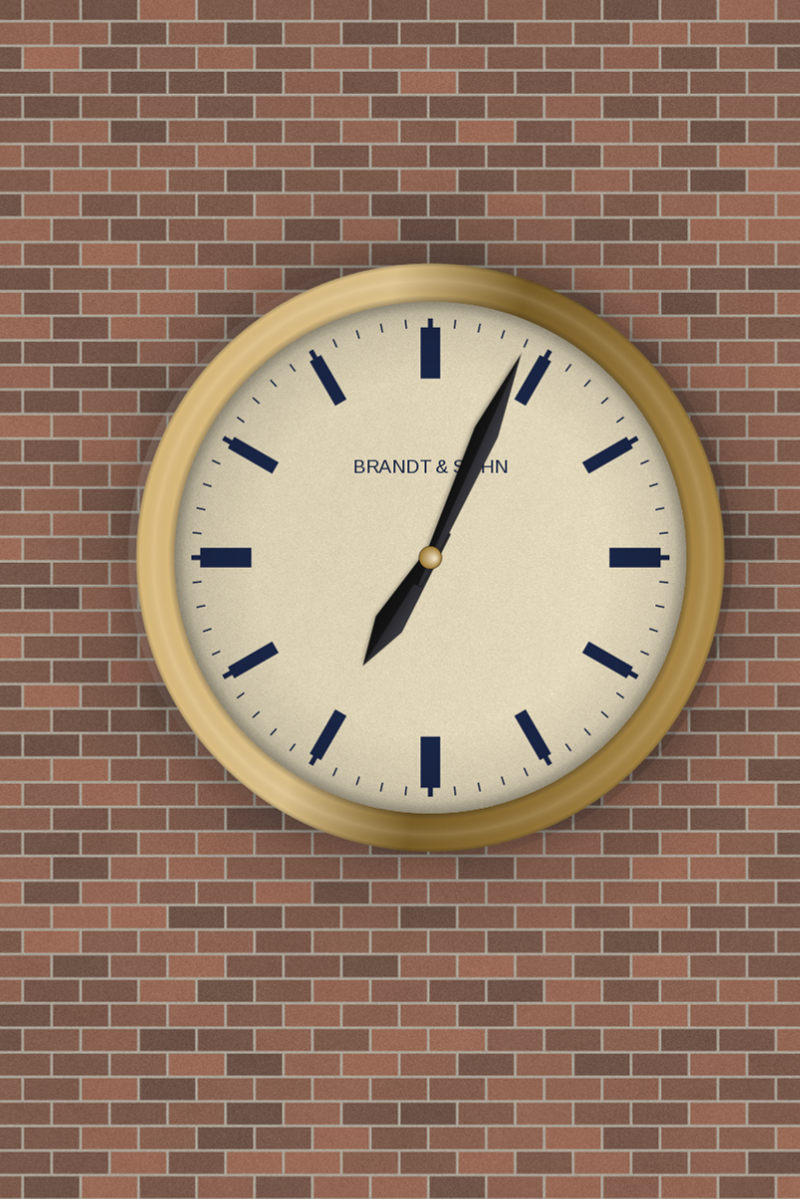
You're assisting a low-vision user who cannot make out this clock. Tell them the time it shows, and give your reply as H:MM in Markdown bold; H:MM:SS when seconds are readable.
**7:04**
